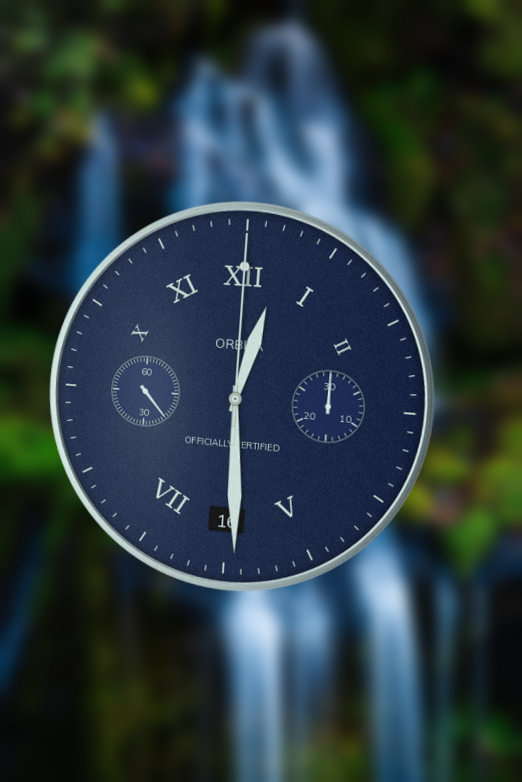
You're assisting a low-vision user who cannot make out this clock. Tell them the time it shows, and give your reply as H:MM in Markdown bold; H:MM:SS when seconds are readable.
**12:29:23**
